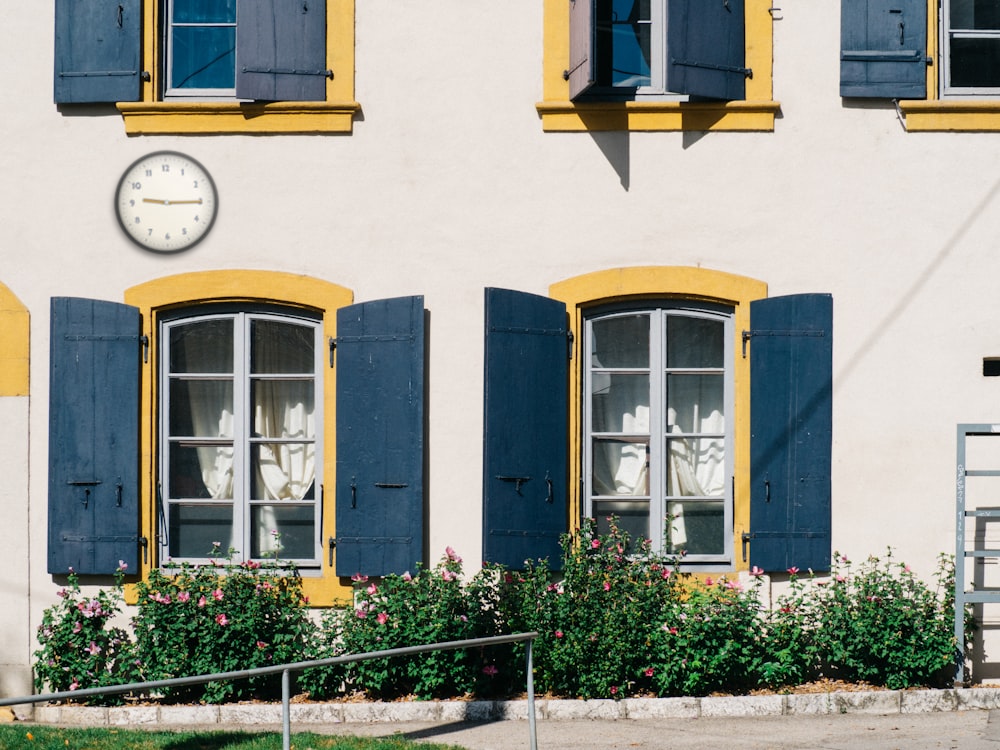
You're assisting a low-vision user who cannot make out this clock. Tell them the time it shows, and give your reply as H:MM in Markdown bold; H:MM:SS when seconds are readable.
**9:15**
